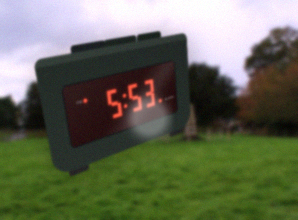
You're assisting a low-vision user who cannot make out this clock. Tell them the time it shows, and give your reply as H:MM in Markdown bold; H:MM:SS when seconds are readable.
**5:53**
